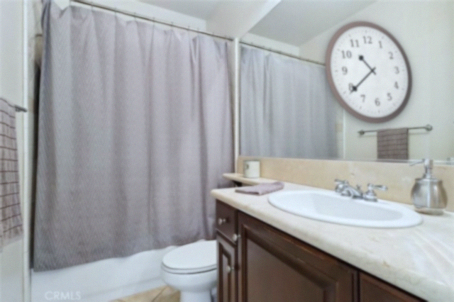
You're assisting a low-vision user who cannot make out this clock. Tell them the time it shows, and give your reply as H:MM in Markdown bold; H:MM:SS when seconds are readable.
**10:39**
